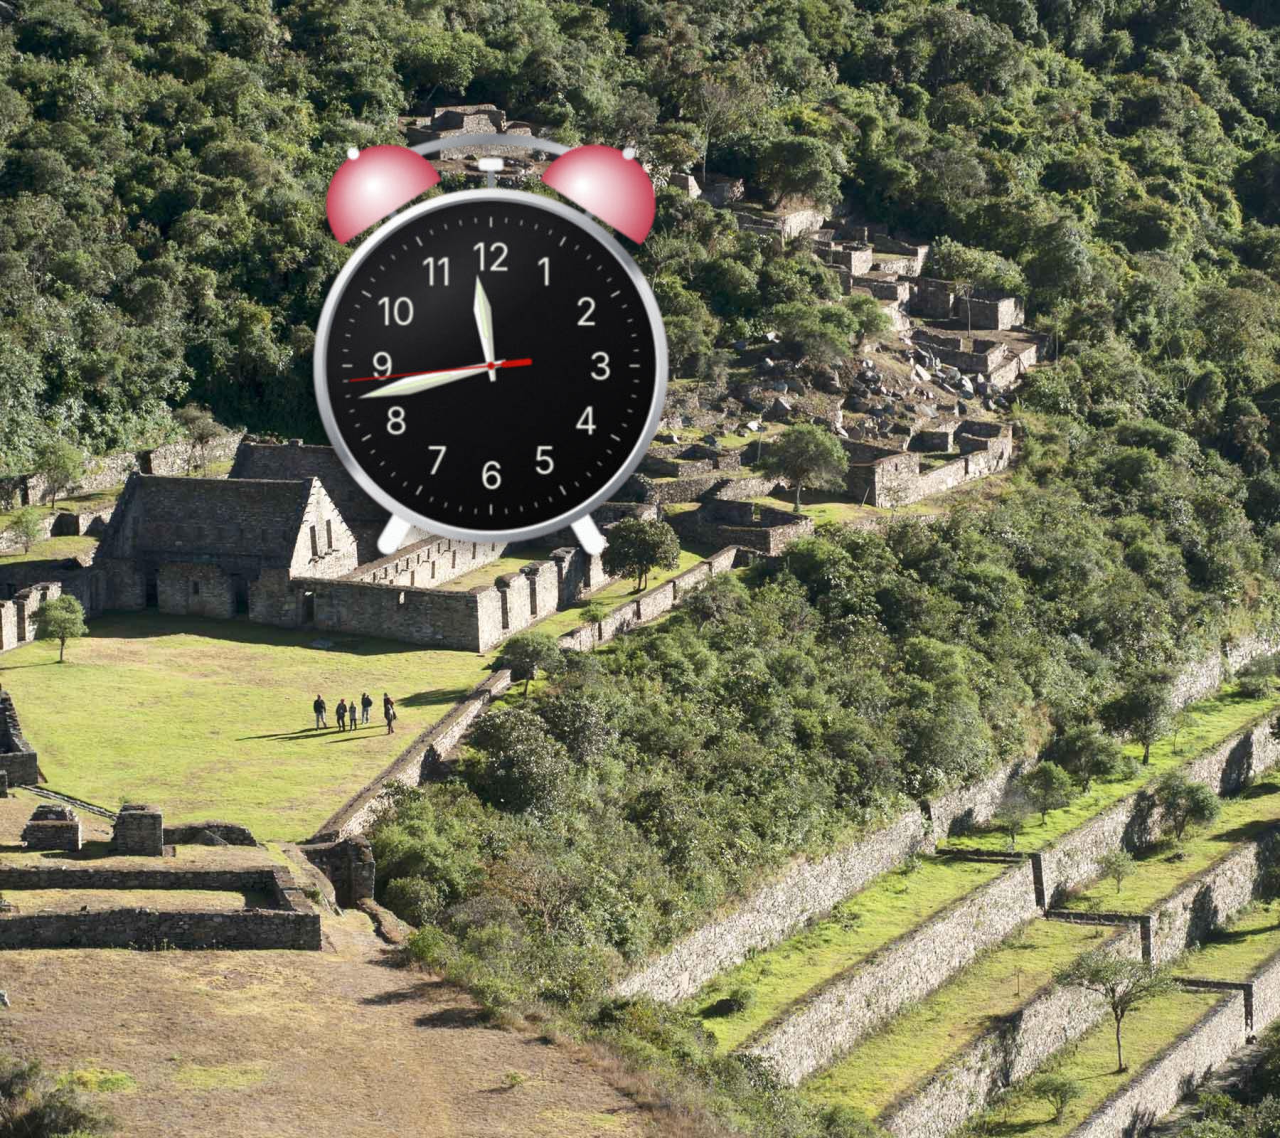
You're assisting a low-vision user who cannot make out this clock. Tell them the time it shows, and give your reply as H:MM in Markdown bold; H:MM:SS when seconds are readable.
**11:42:44**
